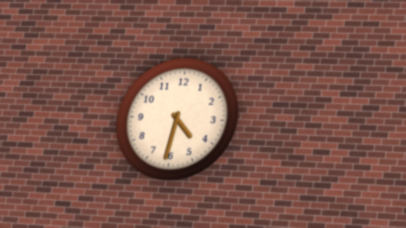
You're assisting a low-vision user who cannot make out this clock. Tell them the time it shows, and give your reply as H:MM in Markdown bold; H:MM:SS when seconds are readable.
**4:31**
